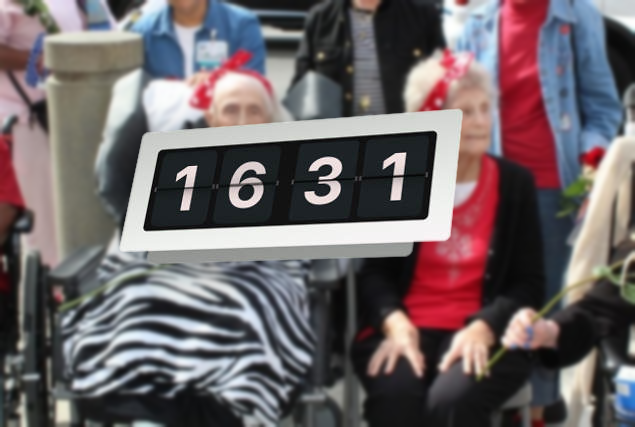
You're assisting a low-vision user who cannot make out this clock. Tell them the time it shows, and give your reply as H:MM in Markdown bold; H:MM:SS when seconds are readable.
**16:31**
